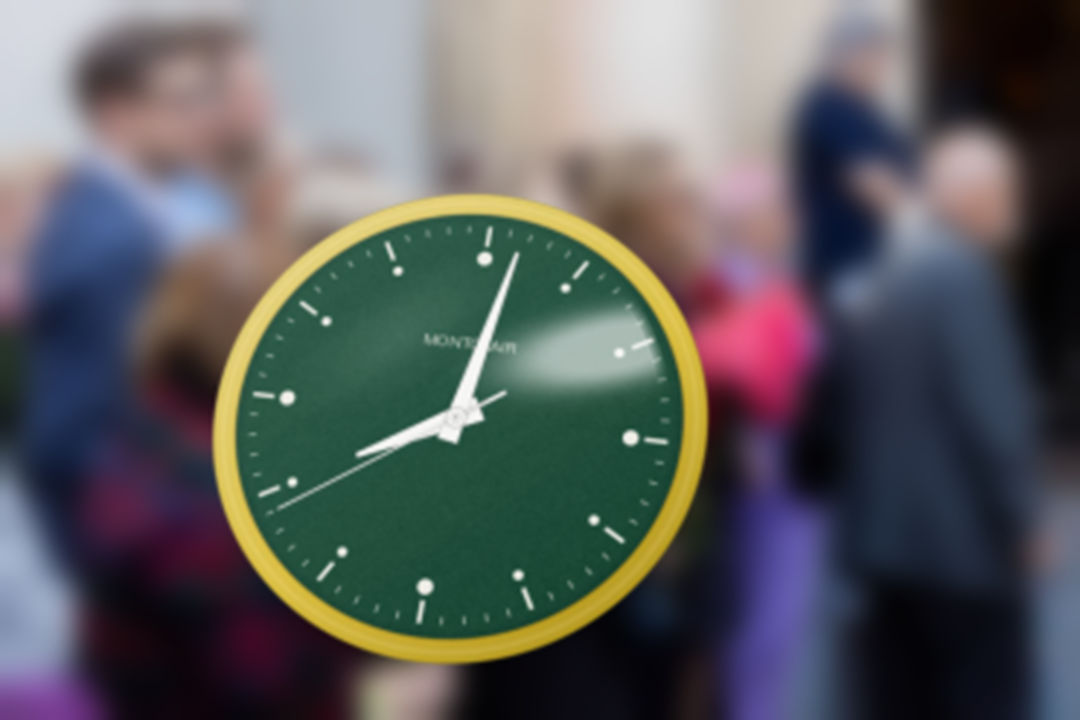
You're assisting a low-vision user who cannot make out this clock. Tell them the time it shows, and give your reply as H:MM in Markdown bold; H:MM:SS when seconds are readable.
**8:01:39**
